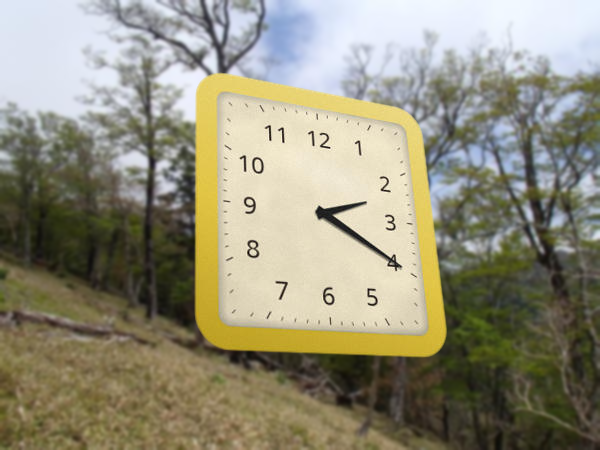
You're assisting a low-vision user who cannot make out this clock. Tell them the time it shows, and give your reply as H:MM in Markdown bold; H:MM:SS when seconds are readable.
**2:20**
